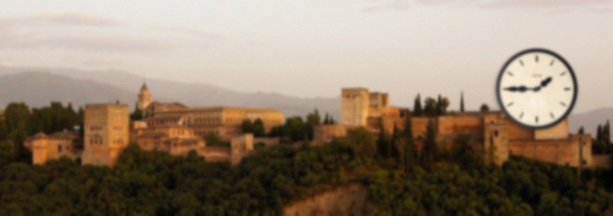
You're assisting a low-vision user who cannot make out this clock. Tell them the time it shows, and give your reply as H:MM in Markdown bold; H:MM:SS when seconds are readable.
**1:45**
